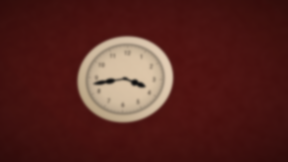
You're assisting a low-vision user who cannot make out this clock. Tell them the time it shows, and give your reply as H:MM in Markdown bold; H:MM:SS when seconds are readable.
**3:43**
